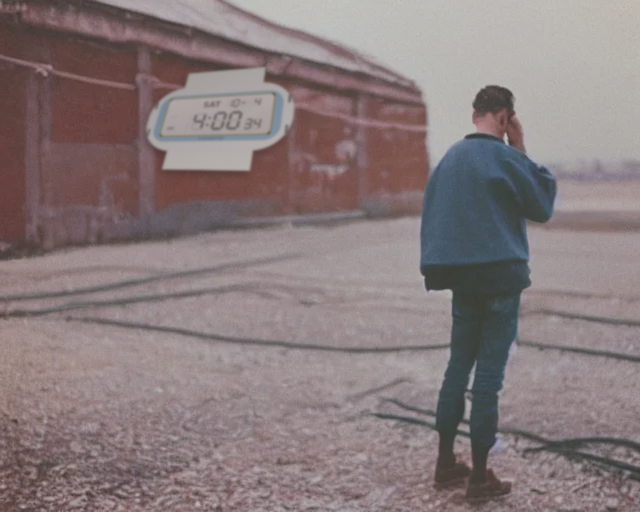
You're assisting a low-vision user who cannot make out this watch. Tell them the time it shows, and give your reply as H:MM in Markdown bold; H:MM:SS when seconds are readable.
**4:00**
